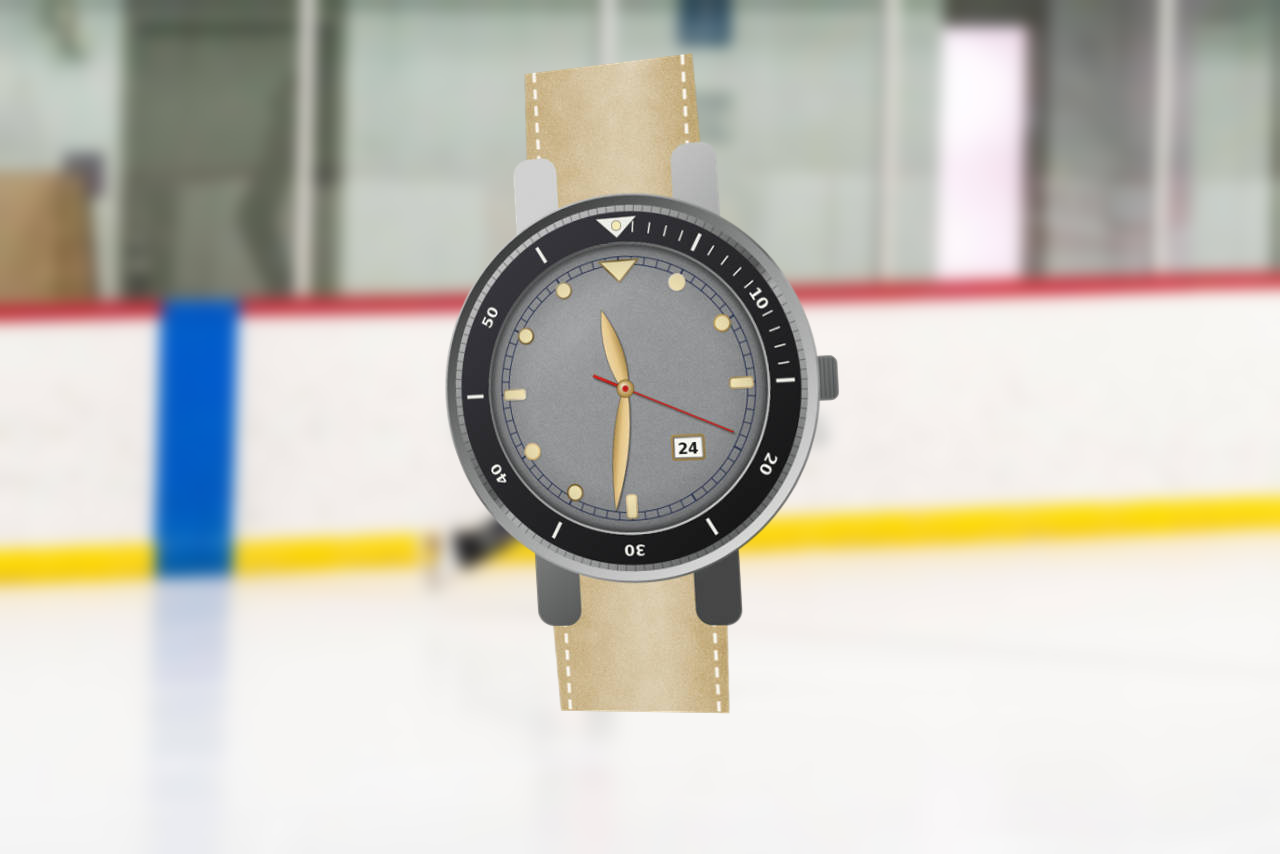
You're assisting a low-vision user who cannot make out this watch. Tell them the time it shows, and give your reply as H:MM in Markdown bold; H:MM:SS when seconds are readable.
**11:31:19**
